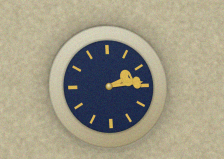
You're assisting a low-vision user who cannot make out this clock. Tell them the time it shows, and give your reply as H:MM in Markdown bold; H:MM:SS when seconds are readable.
**2:14**
